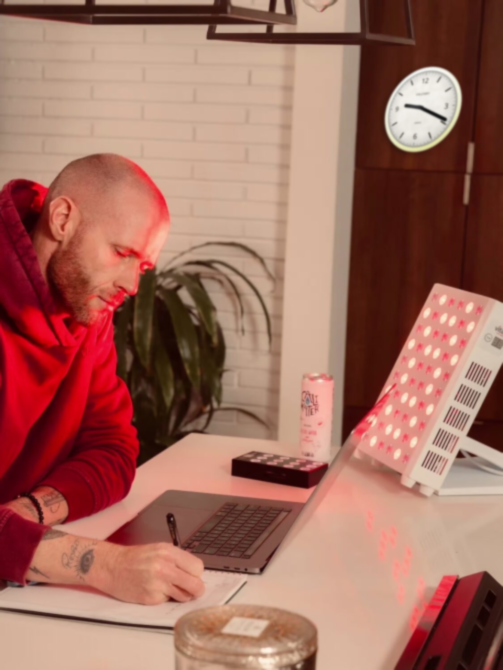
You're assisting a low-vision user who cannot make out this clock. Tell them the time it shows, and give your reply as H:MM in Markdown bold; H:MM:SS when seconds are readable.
**9:19**
